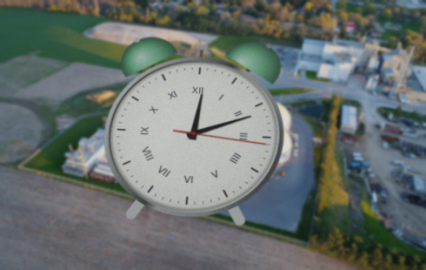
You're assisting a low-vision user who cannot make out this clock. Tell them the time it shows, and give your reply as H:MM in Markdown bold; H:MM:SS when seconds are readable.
**12:11:16**
